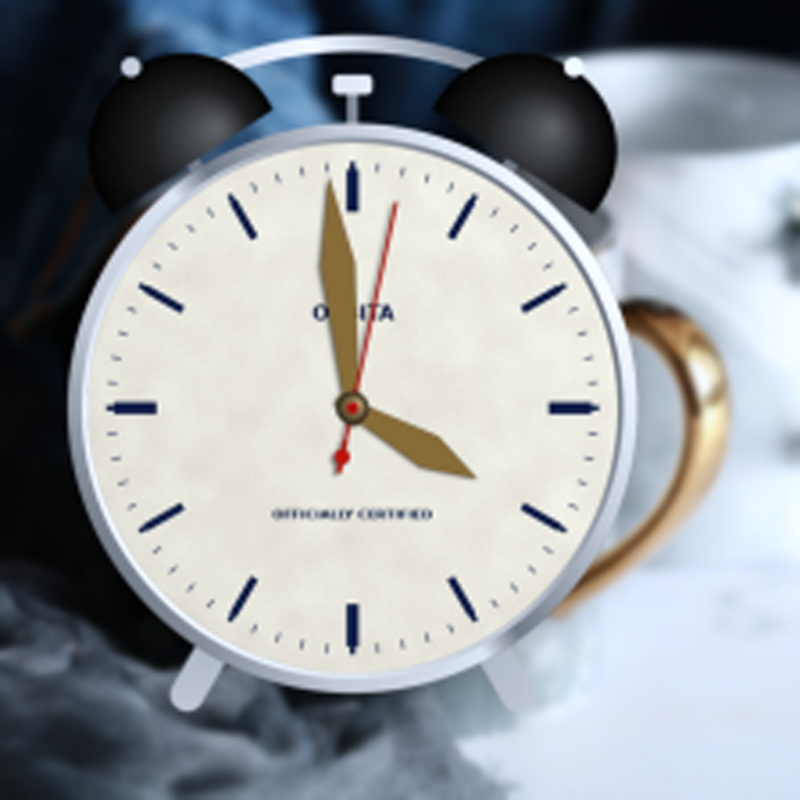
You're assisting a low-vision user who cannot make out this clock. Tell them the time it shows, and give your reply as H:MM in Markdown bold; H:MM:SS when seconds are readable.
**3:59:02**
